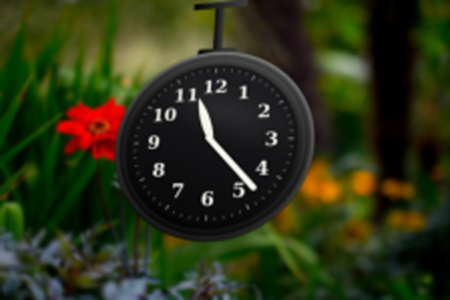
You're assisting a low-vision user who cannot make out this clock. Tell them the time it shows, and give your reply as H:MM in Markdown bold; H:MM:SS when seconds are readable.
**11:23**
